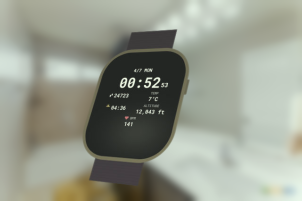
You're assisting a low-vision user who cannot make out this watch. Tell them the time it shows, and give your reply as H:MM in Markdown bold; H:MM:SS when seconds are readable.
**0:52**
